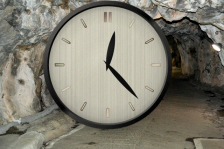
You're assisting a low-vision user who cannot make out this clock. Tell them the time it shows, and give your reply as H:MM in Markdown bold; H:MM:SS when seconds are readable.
**12:23**
